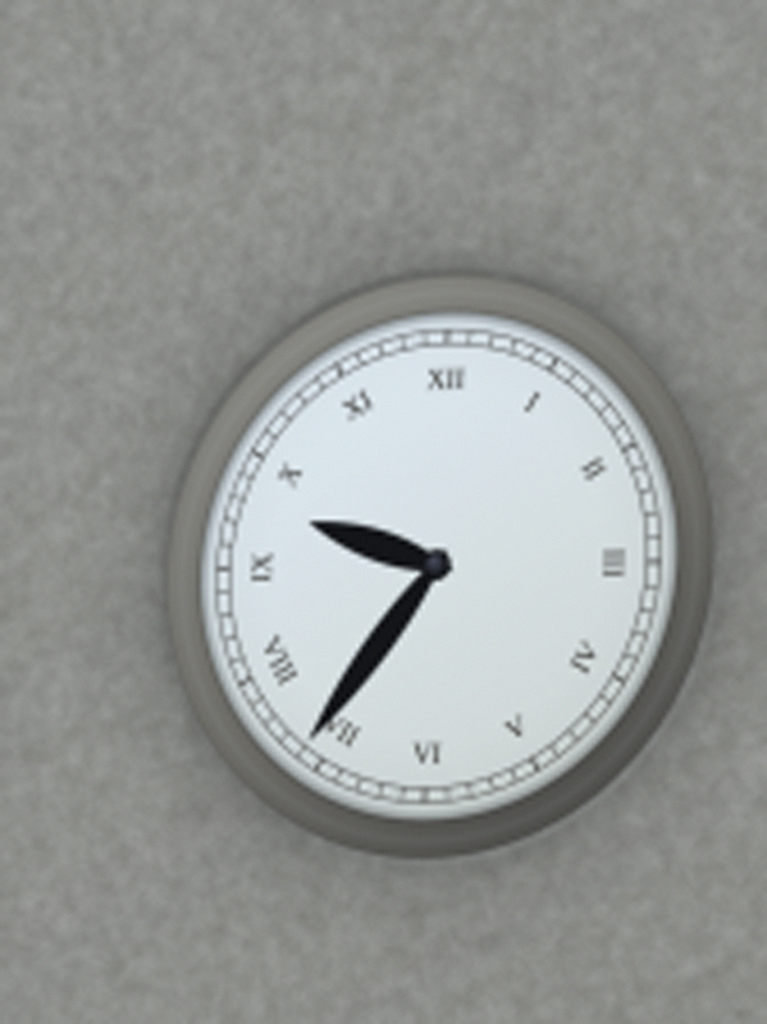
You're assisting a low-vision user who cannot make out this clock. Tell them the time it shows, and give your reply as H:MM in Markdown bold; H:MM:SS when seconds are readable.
**9:36**
